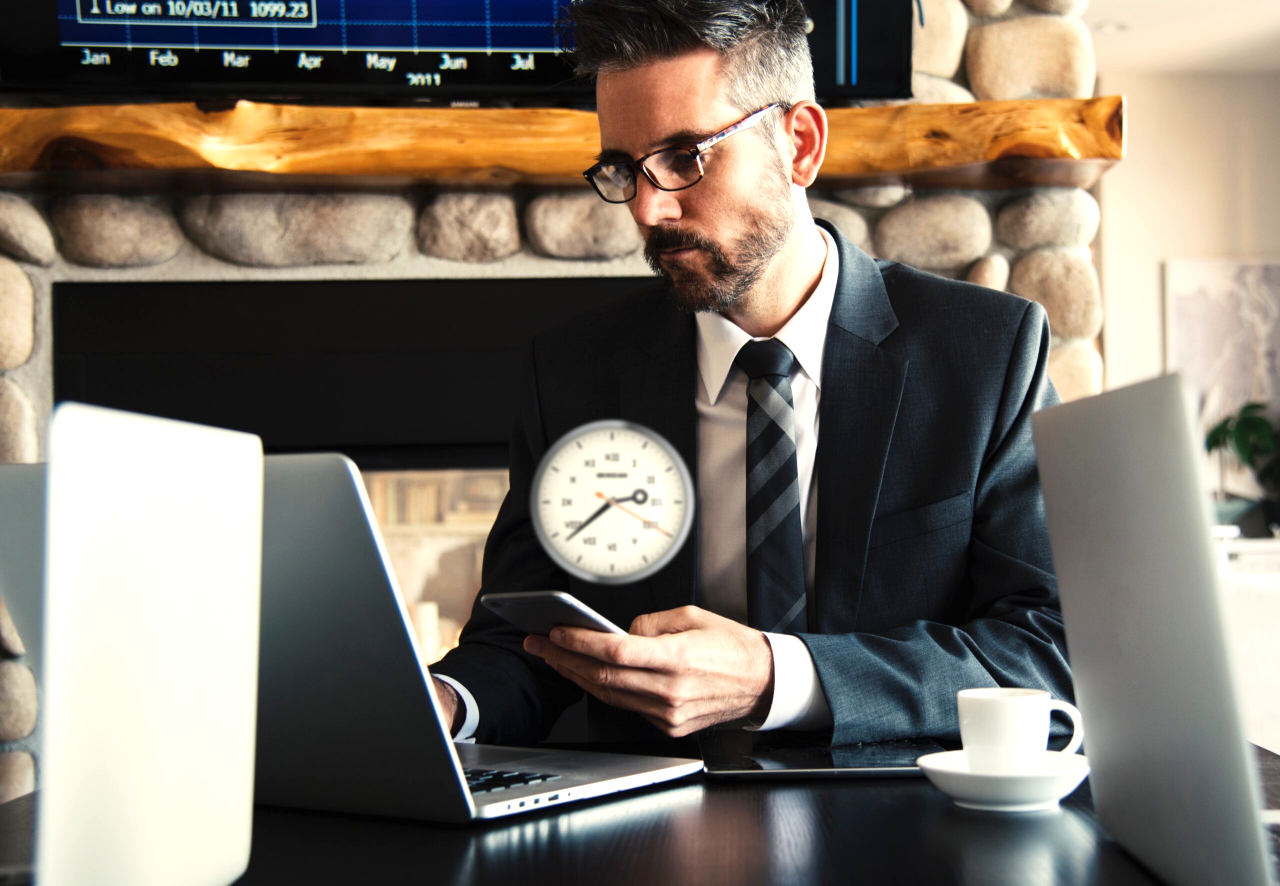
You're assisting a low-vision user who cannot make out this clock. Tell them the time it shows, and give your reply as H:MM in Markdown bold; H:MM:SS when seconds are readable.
**2:38:20**
